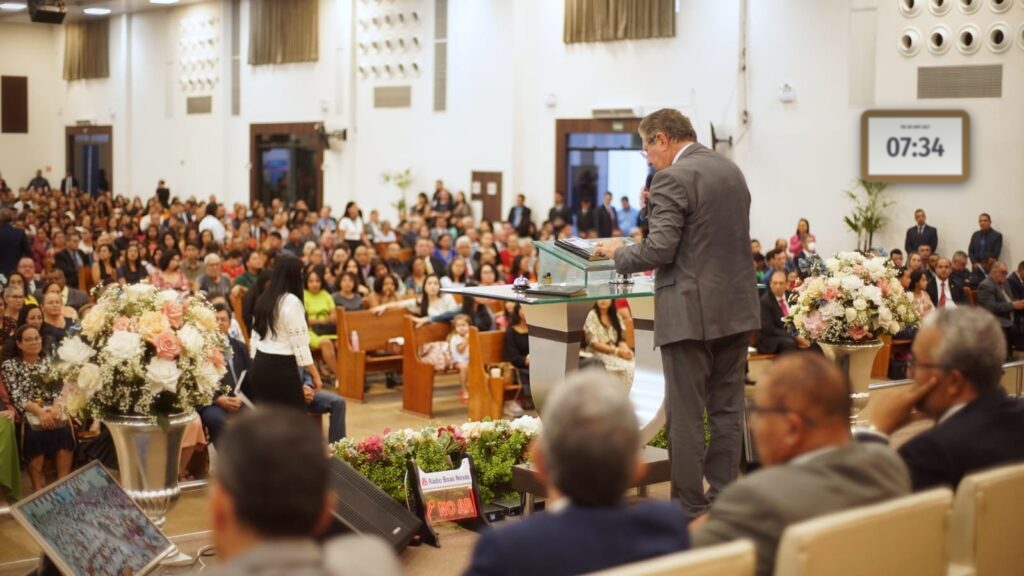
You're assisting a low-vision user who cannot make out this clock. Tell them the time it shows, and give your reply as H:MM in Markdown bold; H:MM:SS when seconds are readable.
**7:34**
